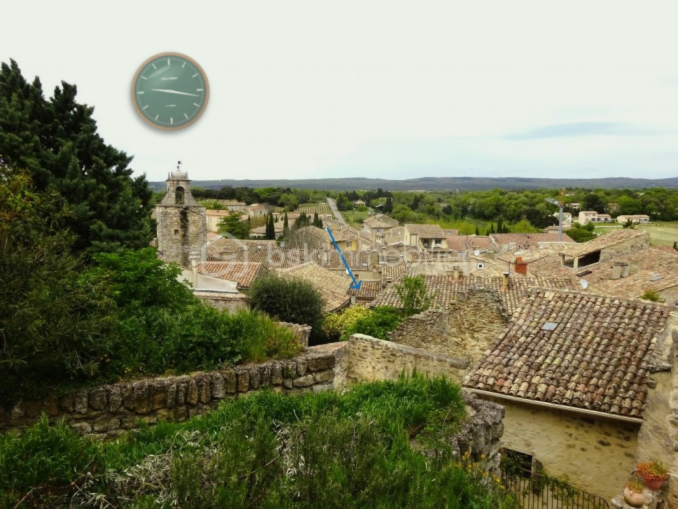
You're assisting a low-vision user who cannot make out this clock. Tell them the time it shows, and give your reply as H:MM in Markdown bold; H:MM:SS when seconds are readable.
**9:17**
